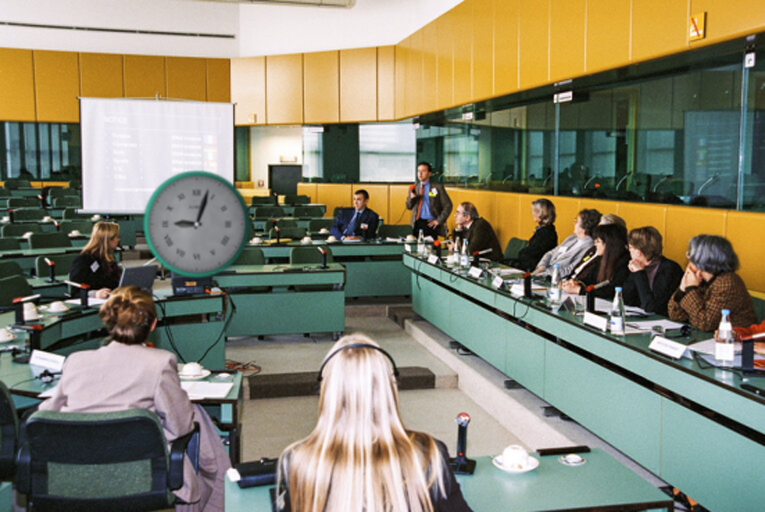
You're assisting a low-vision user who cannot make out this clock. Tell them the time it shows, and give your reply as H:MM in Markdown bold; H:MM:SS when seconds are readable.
**9:03**
